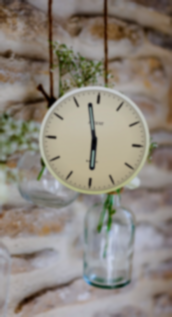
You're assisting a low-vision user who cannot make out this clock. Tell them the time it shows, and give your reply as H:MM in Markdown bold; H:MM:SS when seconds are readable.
**5:58**
